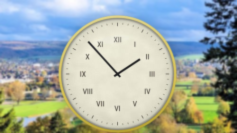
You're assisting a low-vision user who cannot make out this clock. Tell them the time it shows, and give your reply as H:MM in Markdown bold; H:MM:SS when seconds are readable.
**1:53**
